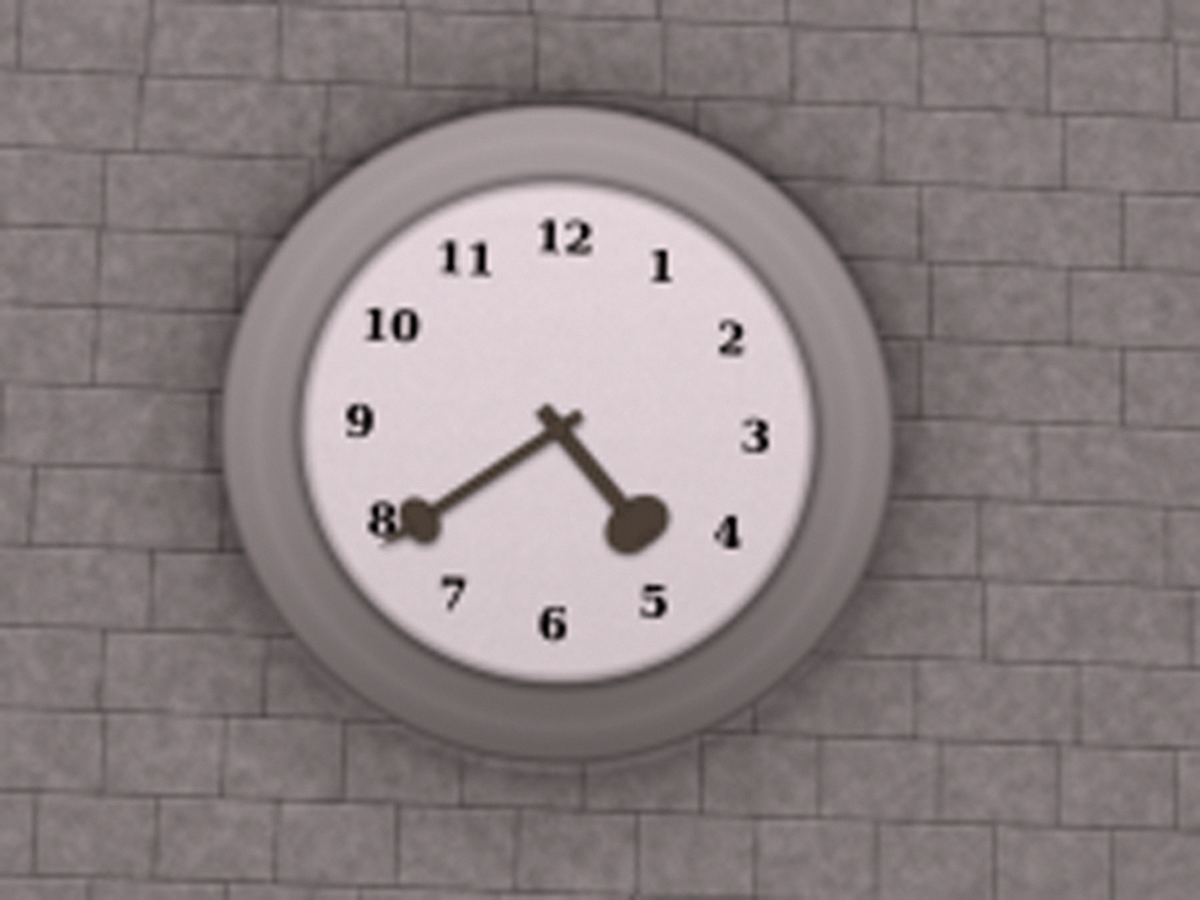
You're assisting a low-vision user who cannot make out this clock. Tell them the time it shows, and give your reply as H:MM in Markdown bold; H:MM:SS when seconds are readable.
**4:39**
